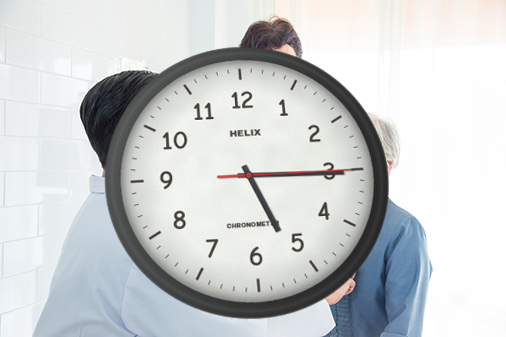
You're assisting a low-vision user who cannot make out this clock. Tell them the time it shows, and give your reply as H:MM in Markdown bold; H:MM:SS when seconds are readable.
**5:15:15**
